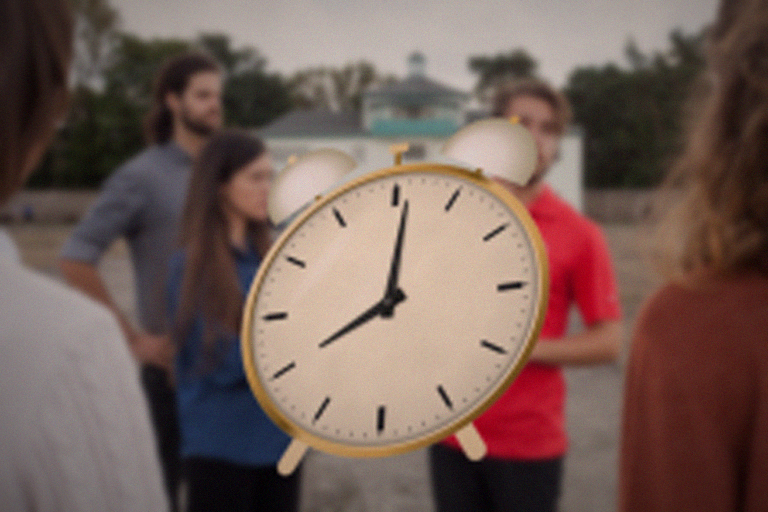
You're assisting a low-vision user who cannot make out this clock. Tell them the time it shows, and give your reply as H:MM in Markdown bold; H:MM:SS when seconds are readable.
**8:01**
